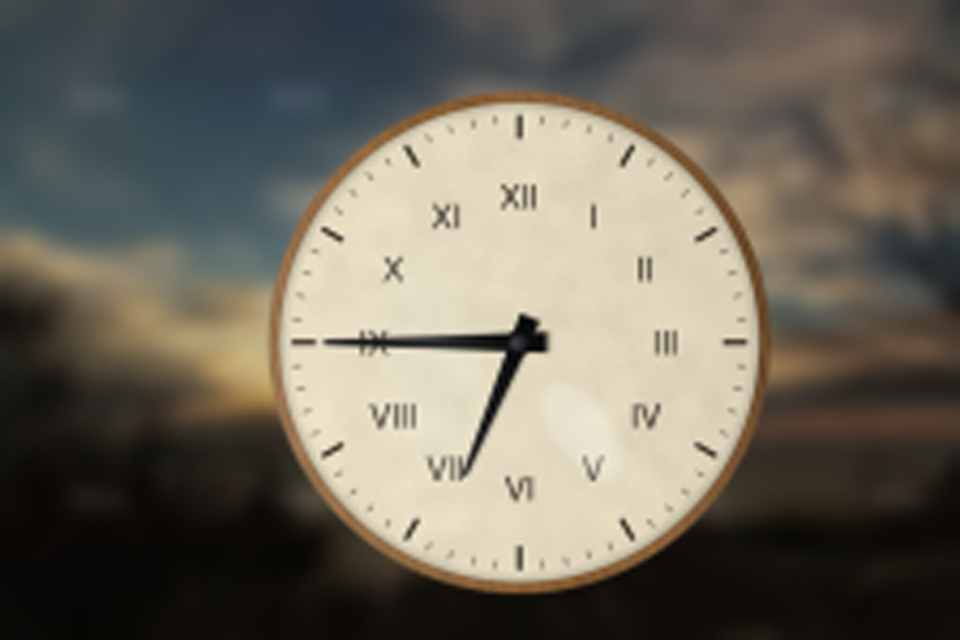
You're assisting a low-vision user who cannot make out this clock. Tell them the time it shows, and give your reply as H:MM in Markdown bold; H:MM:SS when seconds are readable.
**6:45**
